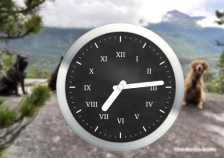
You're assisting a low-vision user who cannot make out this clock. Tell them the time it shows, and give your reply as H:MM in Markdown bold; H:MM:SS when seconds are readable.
**7:14**
